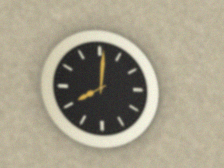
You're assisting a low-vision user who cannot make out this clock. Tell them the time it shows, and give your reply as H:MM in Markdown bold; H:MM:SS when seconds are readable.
**8:01**
